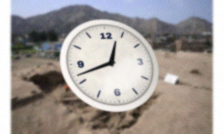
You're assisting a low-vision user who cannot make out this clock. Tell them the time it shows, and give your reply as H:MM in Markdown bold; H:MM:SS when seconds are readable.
**12:42**
